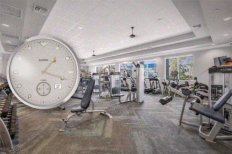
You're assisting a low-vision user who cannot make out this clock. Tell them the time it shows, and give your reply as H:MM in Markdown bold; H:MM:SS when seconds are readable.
**1:18**
